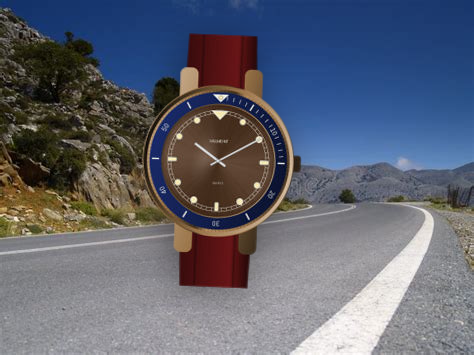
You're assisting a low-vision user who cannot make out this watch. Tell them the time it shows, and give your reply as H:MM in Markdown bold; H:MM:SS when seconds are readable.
**10:10**
